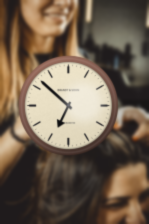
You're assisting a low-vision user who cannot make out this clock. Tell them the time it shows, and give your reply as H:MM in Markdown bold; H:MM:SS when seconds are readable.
**6:52**
